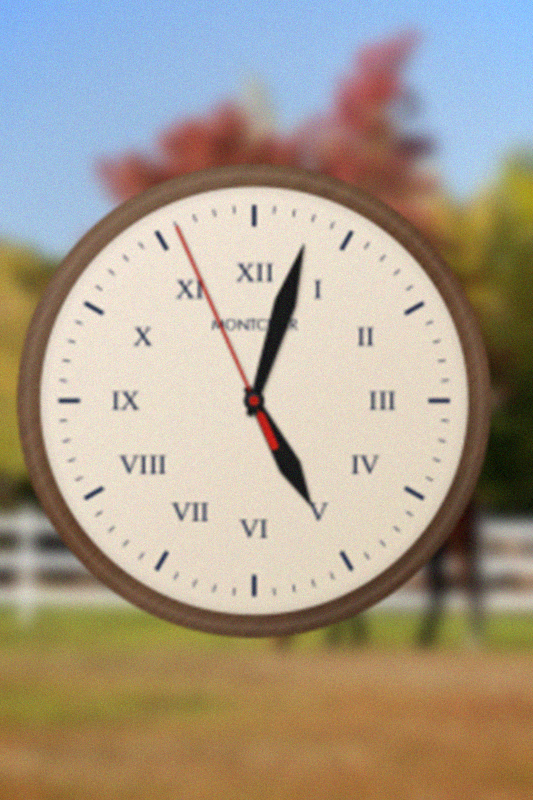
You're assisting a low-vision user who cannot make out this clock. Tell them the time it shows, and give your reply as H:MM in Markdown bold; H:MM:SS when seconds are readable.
**5:02:56**
